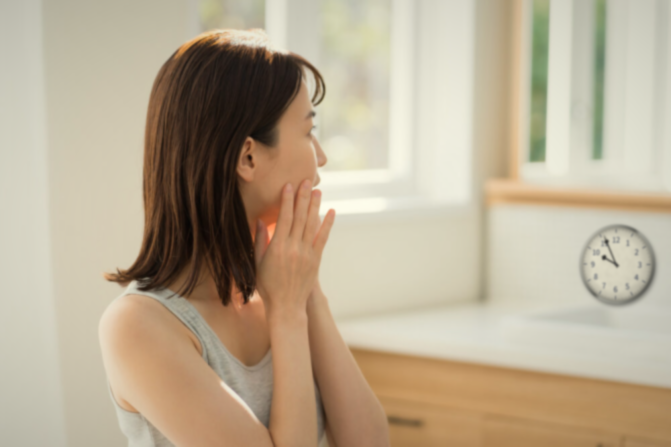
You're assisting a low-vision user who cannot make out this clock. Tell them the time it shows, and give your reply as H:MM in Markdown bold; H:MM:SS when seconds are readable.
**9:56**
